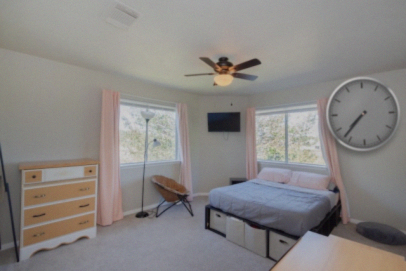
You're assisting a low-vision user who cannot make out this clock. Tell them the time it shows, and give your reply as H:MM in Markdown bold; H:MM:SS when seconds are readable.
**7:37**
